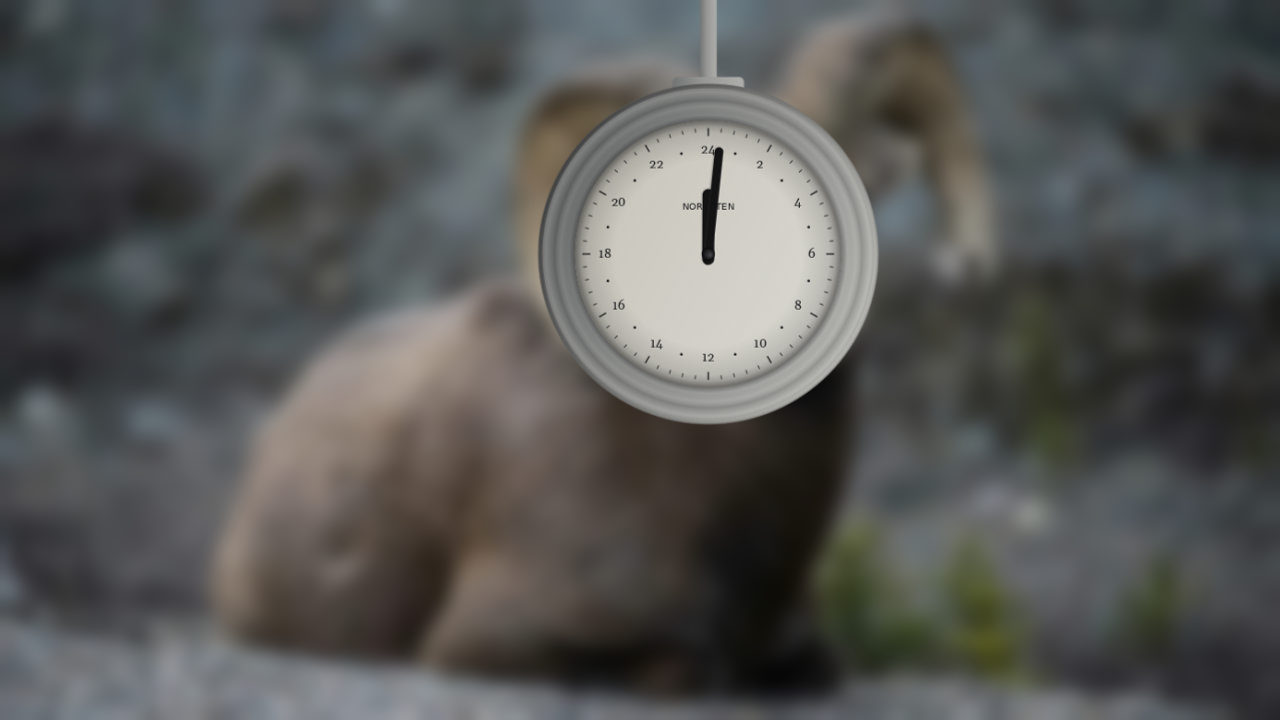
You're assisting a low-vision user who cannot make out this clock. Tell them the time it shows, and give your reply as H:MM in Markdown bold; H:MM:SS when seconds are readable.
**0:01**
